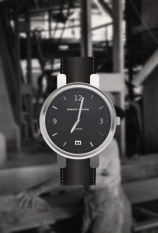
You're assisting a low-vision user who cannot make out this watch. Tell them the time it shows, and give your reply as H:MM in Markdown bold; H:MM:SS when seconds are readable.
**7:02**
